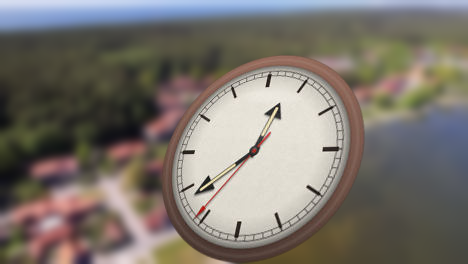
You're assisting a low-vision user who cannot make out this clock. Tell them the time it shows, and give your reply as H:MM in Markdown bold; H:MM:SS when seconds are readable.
**12:38:36**
